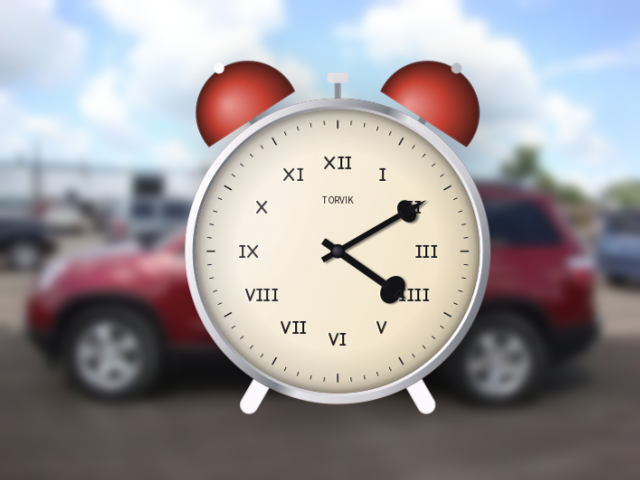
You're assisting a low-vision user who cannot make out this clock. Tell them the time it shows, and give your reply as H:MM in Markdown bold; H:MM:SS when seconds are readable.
**4:10**
